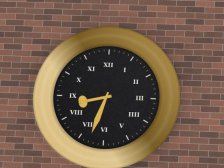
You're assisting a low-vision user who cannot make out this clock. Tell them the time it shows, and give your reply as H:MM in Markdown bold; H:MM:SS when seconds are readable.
**8:33**
